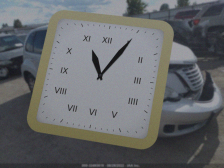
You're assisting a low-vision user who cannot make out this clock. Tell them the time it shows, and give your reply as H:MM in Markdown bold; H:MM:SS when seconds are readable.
**11:05**
